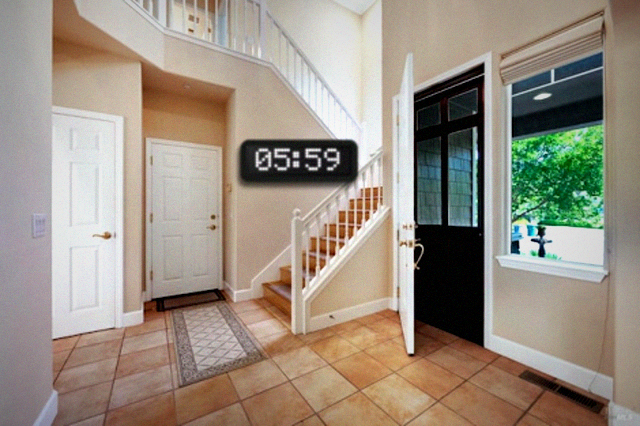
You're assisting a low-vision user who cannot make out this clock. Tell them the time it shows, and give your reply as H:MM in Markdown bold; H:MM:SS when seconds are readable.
**5:59**
